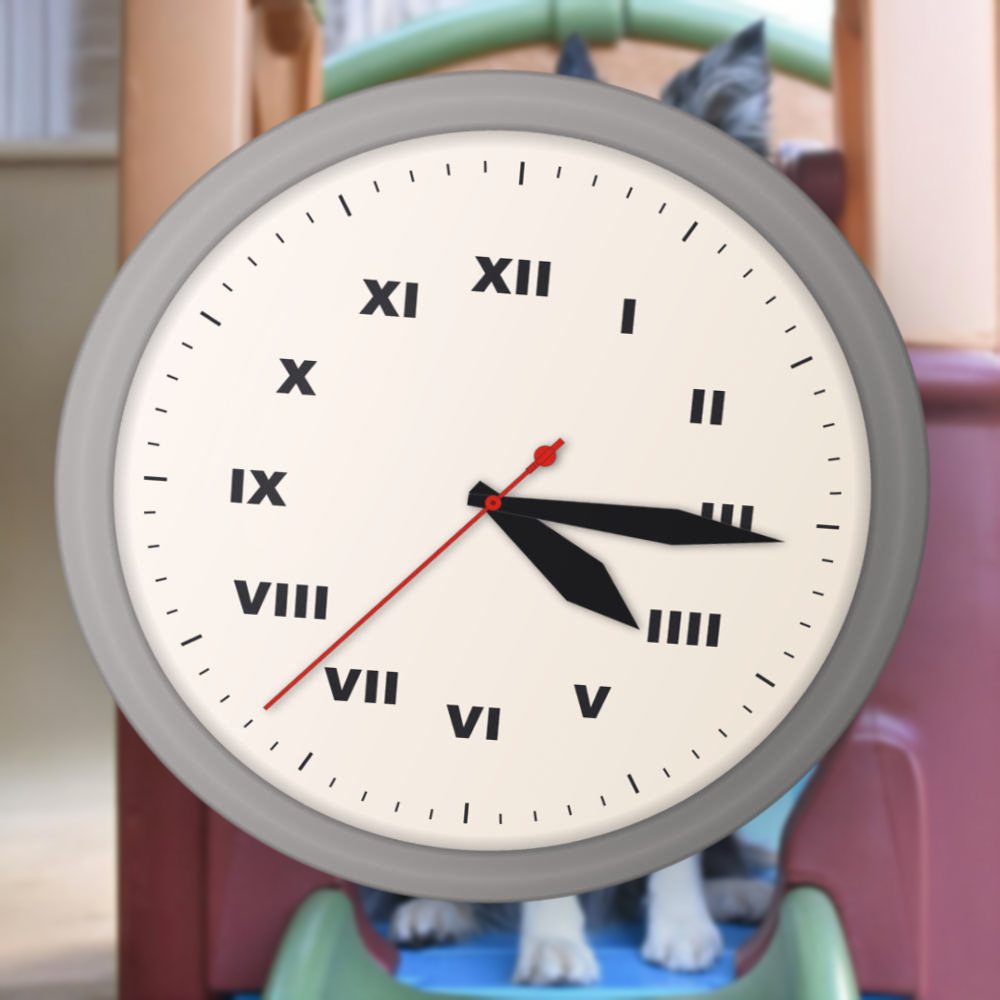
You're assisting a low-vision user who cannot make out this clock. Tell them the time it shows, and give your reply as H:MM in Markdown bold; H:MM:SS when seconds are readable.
**4:15:37**
